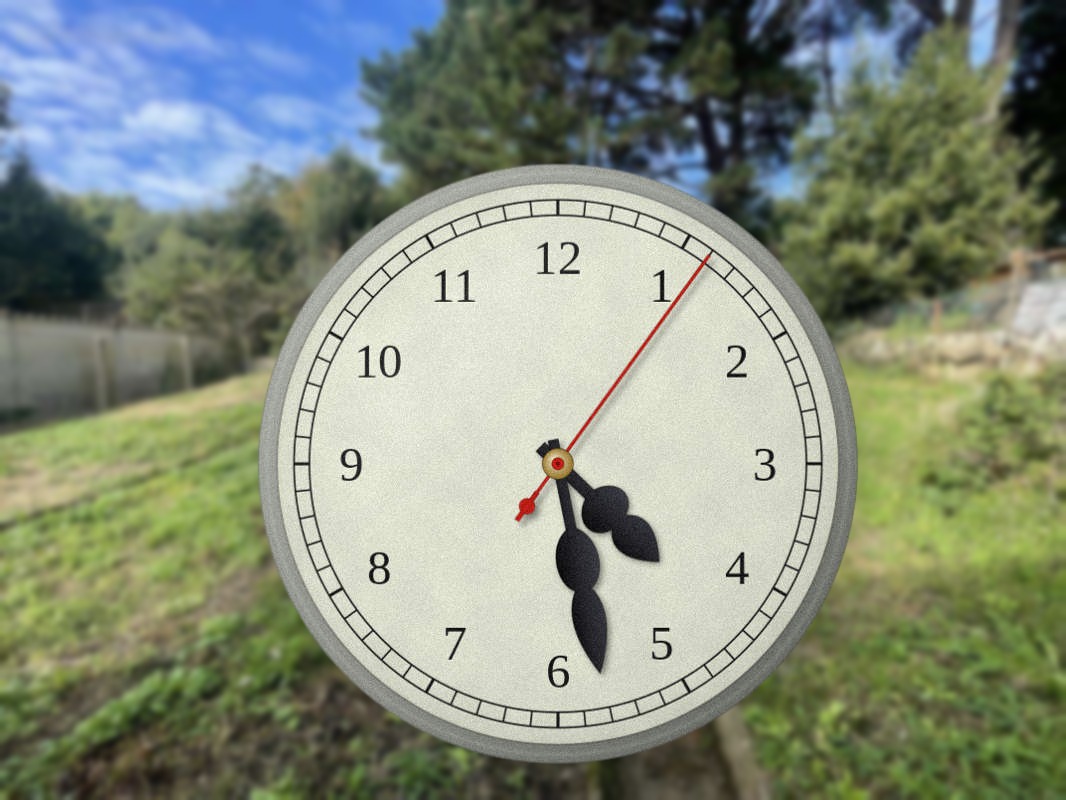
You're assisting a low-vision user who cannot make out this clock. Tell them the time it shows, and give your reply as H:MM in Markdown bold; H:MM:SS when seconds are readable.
**4:28:06**
